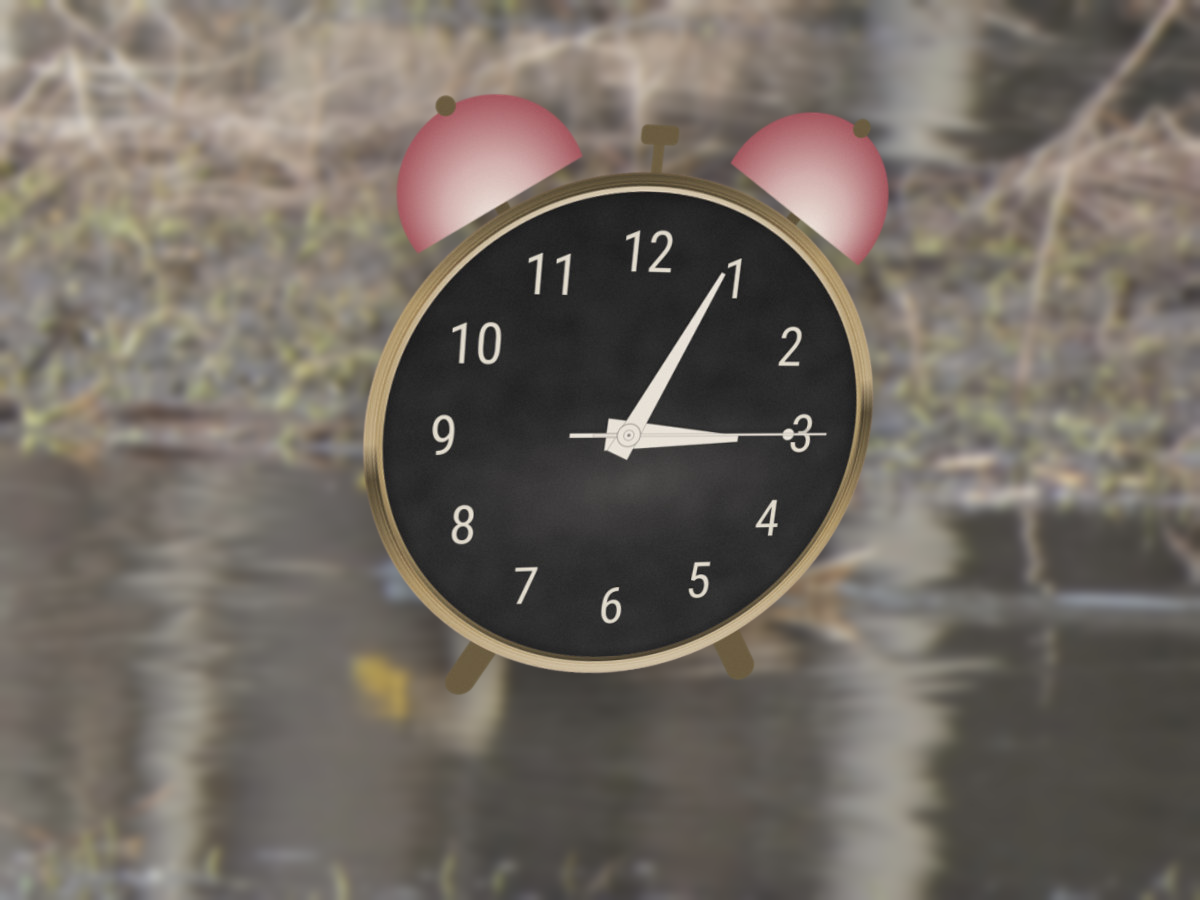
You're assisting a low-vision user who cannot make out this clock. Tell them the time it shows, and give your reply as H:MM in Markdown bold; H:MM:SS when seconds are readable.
**3:04:15**
